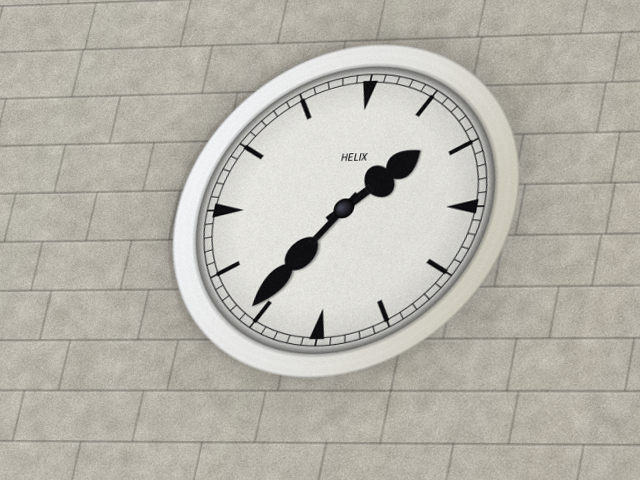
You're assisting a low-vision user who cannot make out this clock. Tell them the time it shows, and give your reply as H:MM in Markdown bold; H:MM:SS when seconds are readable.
**1:36**
